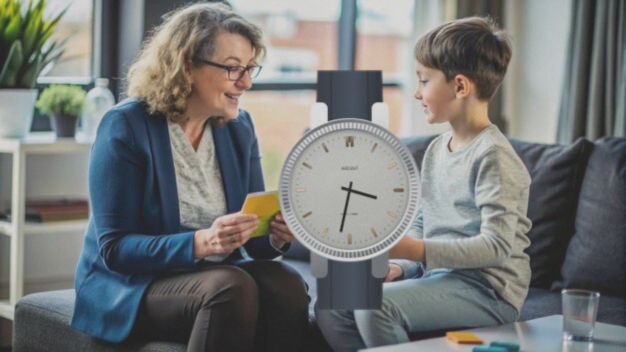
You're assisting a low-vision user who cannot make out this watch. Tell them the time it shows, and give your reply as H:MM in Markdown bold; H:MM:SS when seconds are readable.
**3:32**
